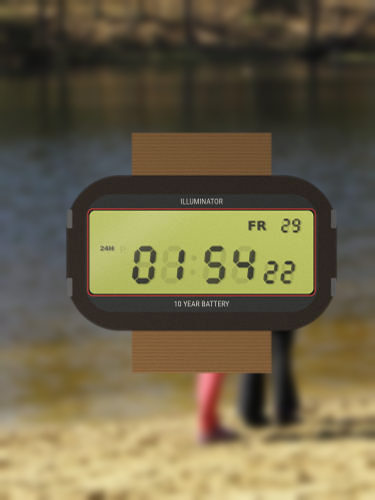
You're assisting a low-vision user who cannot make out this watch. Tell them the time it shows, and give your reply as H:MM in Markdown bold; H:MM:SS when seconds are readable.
**1:54:22**
